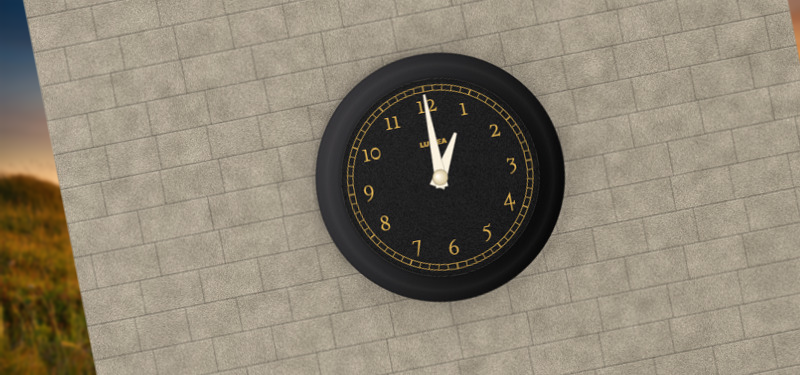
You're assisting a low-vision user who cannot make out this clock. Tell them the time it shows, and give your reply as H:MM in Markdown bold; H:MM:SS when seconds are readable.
**1:00**
